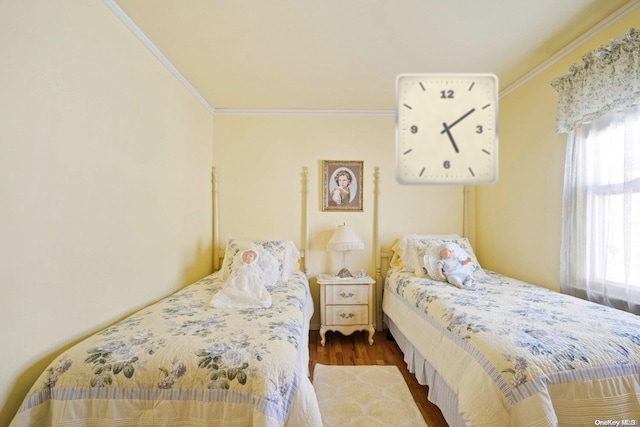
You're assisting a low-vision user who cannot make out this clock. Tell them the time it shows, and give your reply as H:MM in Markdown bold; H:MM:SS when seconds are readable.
**5:09**
